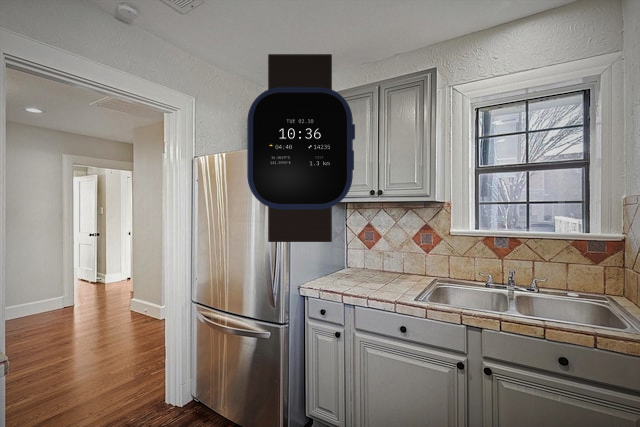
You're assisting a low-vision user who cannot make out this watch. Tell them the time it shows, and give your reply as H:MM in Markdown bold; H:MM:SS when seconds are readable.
**10:36**
